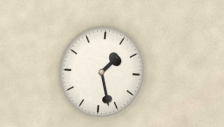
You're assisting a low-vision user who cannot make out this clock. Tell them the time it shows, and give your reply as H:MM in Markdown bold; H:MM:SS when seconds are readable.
**1:27**
